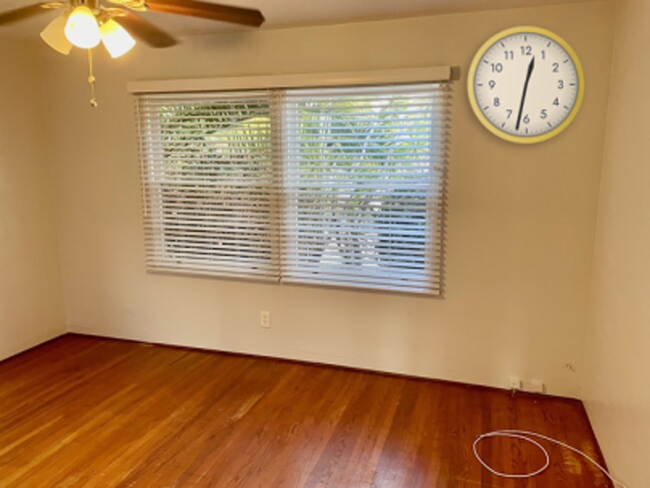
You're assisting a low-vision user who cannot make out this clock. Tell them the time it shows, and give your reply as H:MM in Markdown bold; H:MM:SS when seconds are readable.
**12:32**
